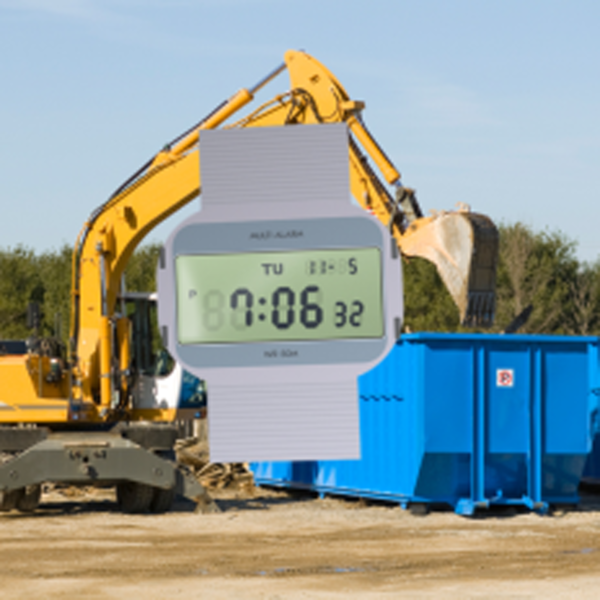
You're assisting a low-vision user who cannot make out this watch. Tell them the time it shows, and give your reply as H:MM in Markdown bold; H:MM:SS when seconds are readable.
**7:06:32**
